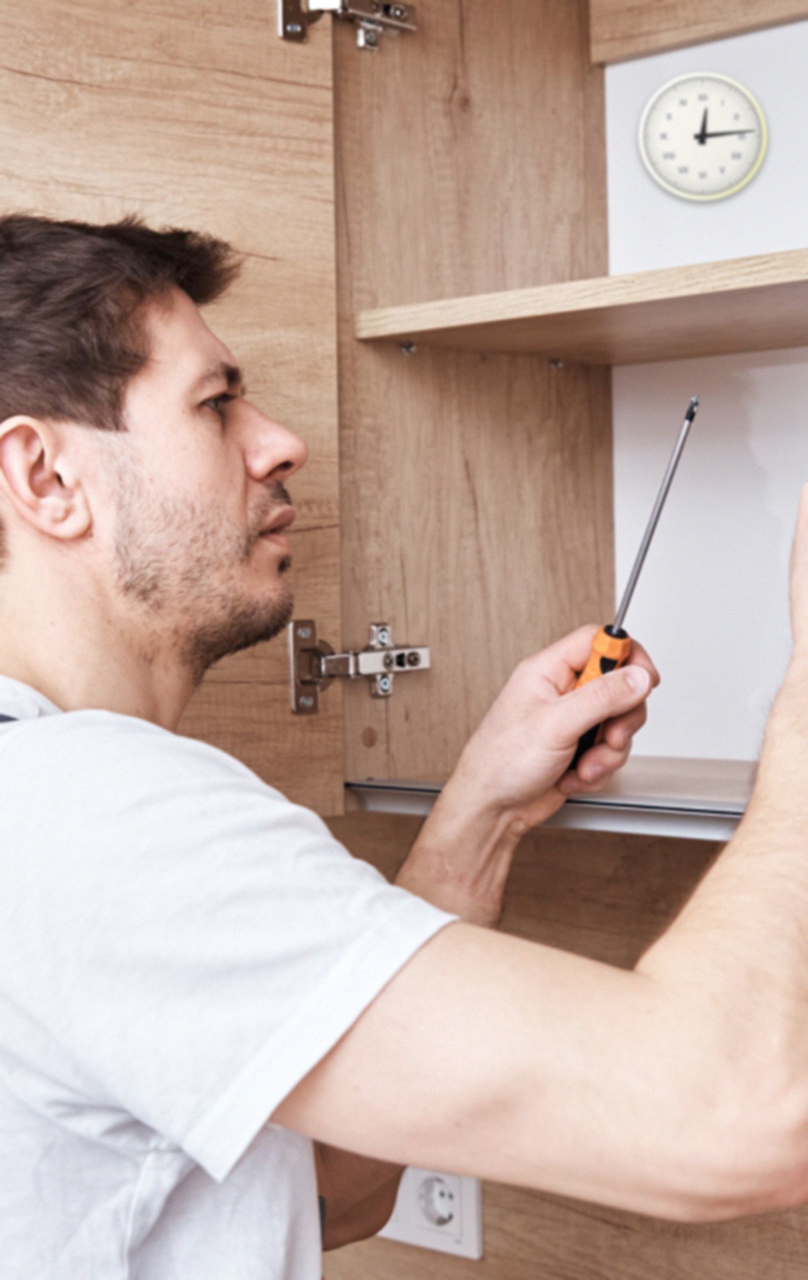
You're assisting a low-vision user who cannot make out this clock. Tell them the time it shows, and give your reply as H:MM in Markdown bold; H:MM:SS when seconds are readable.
**12:14**
